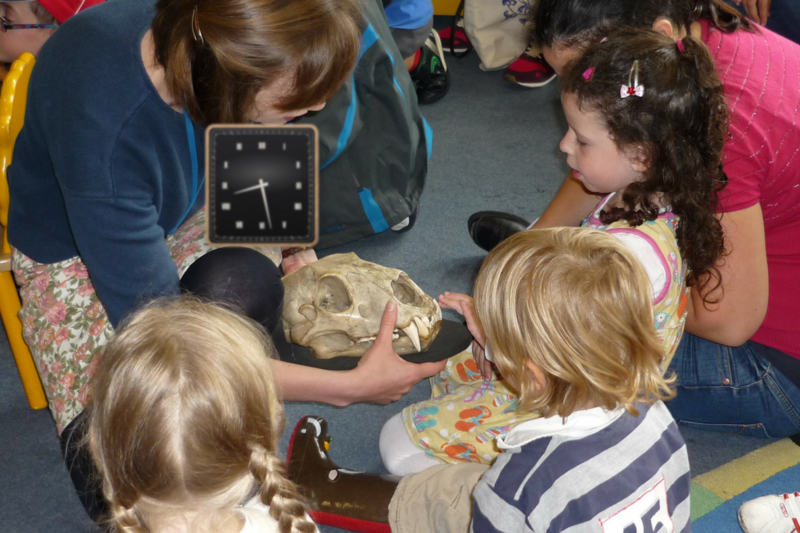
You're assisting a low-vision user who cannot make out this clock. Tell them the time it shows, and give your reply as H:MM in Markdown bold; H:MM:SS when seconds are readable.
**8:28**
